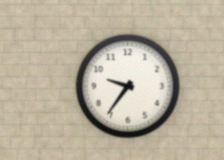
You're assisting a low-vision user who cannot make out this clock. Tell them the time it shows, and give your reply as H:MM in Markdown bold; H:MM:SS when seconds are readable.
**9:36**
